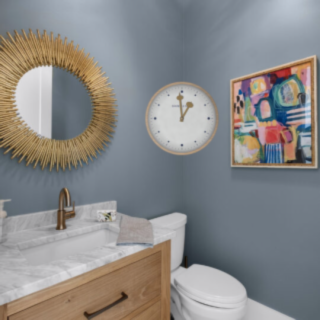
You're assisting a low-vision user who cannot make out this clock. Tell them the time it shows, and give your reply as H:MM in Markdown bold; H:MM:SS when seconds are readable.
**12:59**
